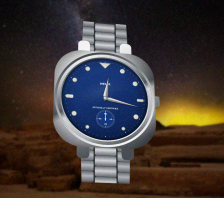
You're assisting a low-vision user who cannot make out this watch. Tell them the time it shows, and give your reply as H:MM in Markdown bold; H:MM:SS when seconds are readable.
**12:17**
